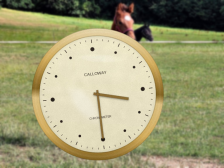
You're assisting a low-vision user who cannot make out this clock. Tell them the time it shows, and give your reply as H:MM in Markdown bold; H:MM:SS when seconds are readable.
**3:30**
